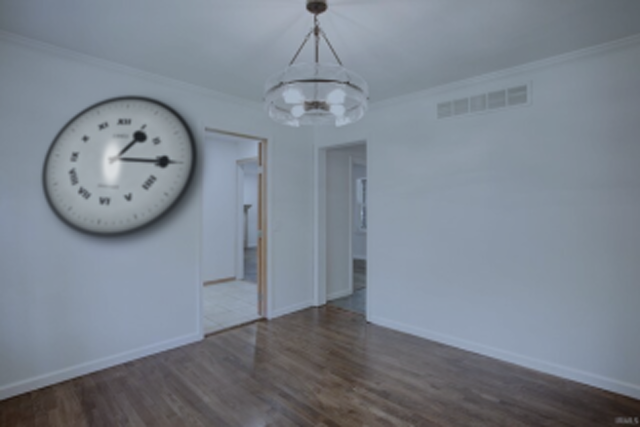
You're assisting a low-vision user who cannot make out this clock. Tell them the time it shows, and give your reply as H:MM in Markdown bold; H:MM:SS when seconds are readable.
**1:15**
